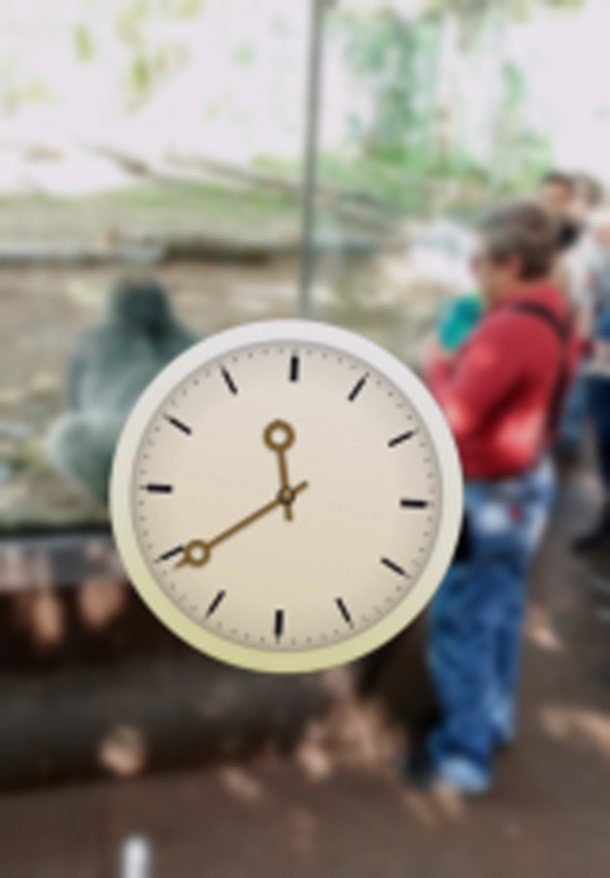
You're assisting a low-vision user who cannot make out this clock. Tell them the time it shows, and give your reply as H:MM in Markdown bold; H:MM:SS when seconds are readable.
**11:39**
